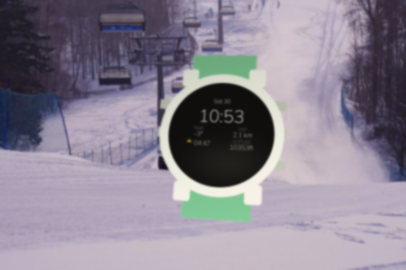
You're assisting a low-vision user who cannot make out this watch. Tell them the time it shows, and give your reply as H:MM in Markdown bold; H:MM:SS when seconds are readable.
**10:53**
